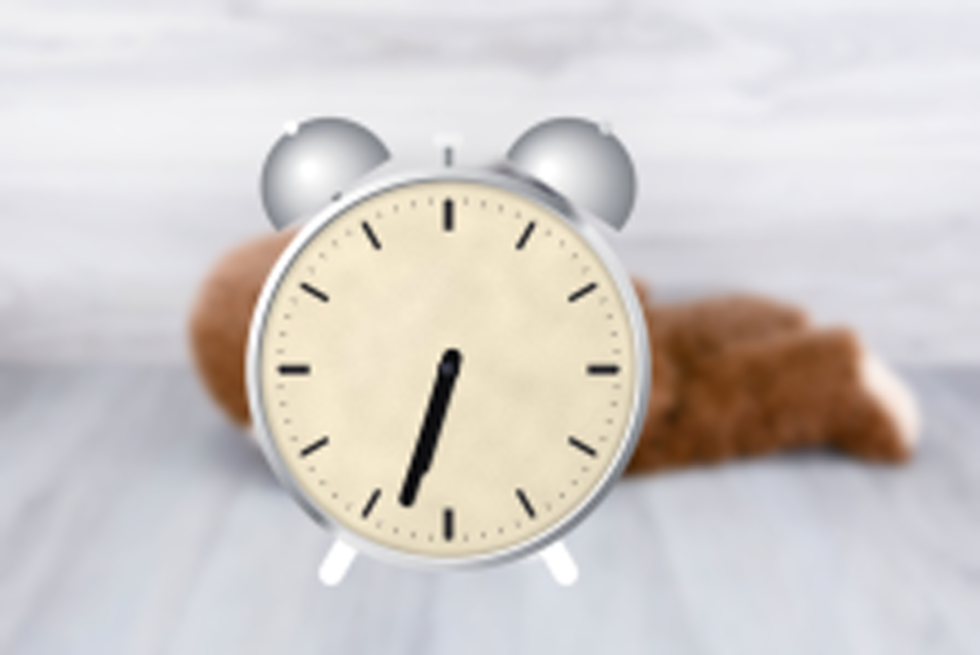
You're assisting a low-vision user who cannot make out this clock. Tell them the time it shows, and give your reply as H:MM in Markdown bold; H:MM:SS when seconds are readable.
**6:33**
